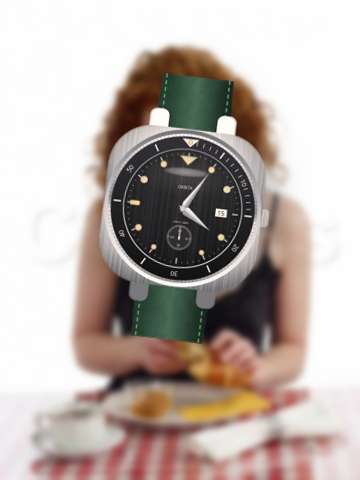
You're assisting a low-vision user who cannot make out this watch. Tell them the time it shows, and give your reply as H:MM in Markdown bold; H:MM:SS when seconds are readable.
**4:05**
